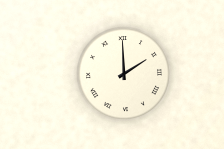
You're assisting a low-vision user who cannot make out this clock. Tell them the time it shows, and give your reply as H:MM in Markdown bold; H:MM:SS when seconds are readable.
**2:00**
